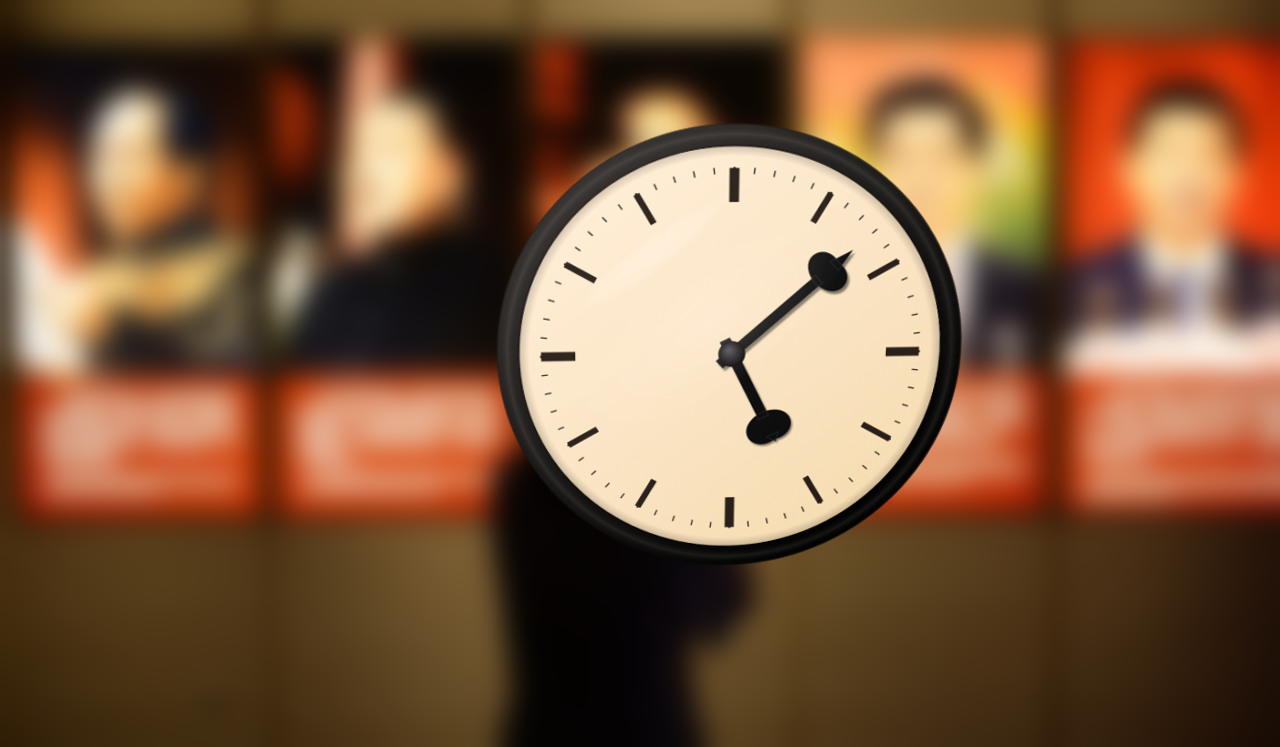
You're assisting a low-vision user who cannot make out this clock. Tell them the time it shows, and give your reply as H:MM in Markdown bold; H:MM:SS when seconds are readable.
**5:08**
